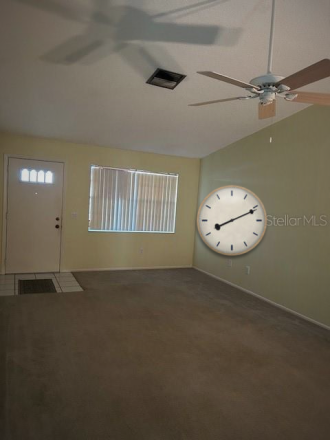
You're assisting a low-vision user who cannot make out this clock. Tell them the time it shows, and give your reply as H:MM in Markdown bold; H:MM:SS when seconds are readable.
**8:11**
